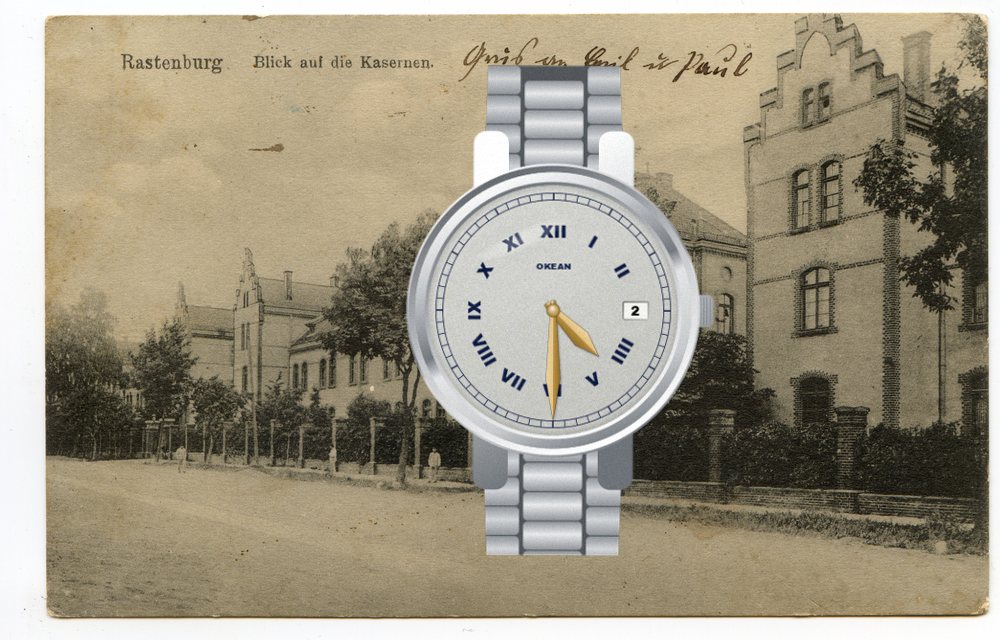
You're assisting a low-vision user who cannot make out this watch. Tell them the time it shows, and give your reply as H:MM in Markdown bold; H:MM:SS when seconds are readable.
**4:30**
